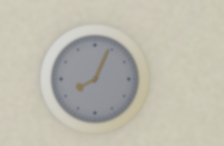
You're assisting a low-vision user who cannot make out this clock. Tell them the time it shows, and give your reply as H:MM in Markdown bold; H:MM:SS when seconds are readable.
**8:04**
